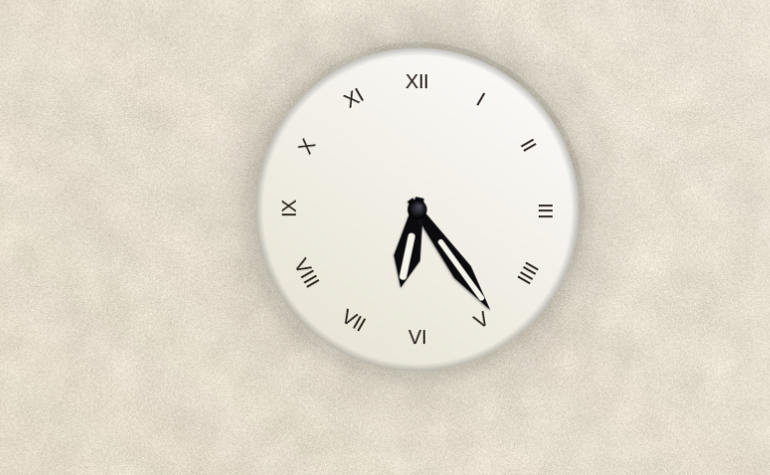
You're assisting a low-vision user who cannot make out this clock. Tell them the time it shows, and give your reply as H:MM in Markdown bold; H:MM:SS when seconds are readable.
**6:24**
